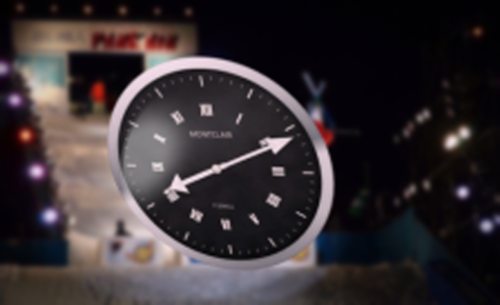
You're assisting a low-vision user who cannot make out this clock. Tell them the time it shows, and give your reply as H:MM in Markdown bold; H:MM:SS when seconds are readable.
**8:11**
